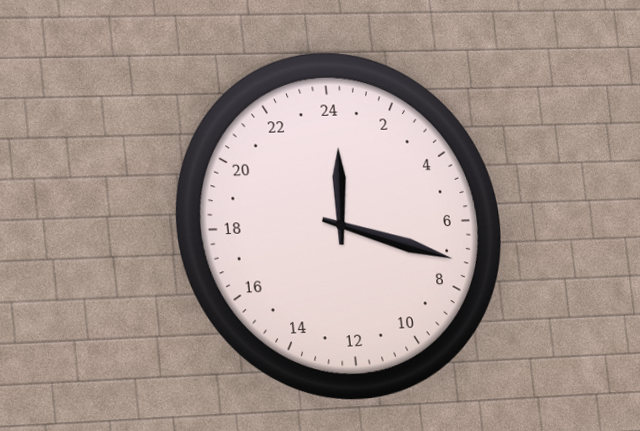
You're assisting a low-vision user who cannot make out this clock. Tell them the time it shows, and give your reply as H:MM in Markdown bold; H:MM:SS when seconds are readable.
**0:18**
